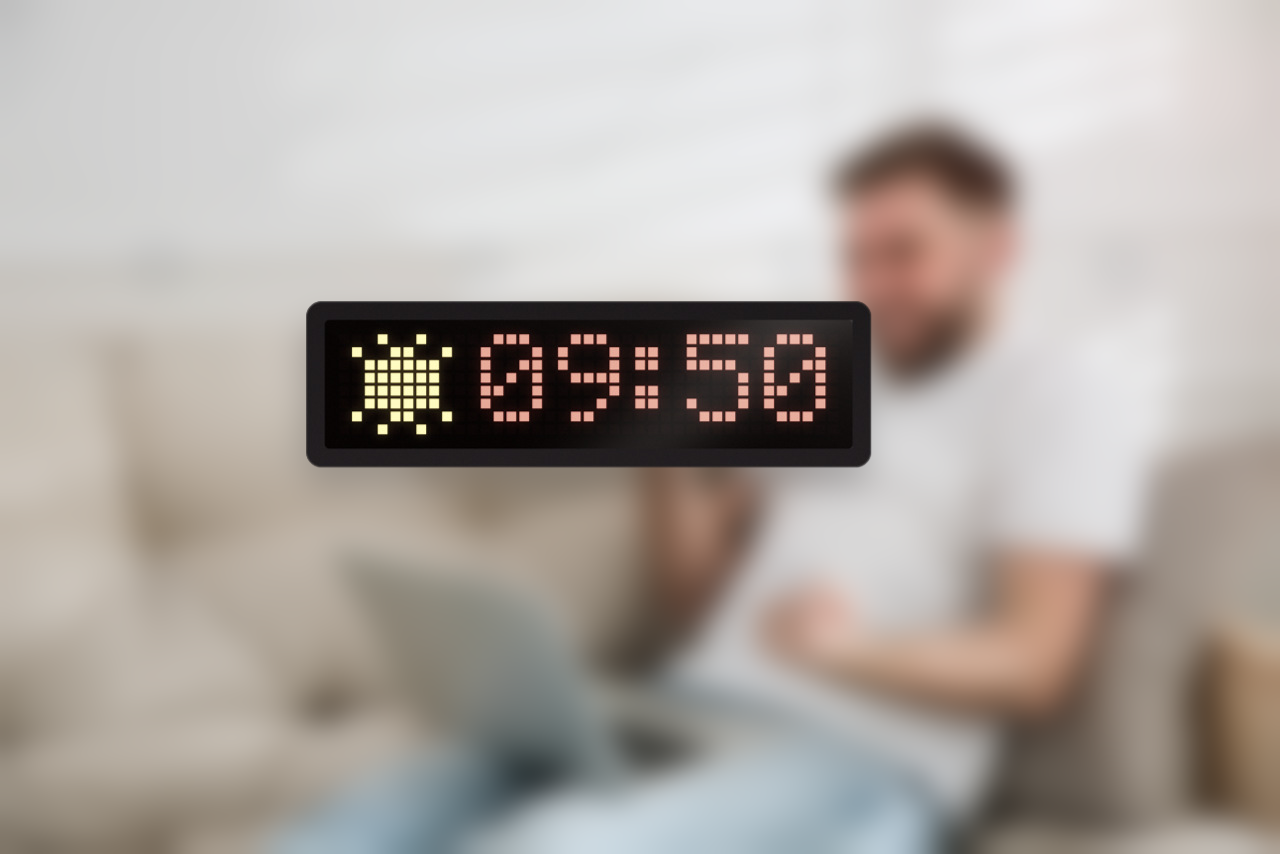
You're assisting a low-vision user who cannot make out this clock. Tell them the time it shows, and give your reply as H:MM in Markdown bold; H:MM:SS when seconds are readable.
**9:50**
